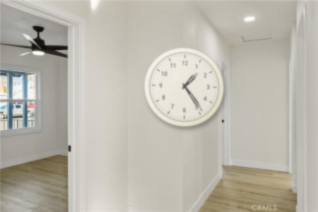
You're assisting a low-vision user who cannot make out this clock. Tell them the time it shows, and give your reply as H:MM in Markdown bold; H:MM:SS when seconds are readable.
**1:24**
